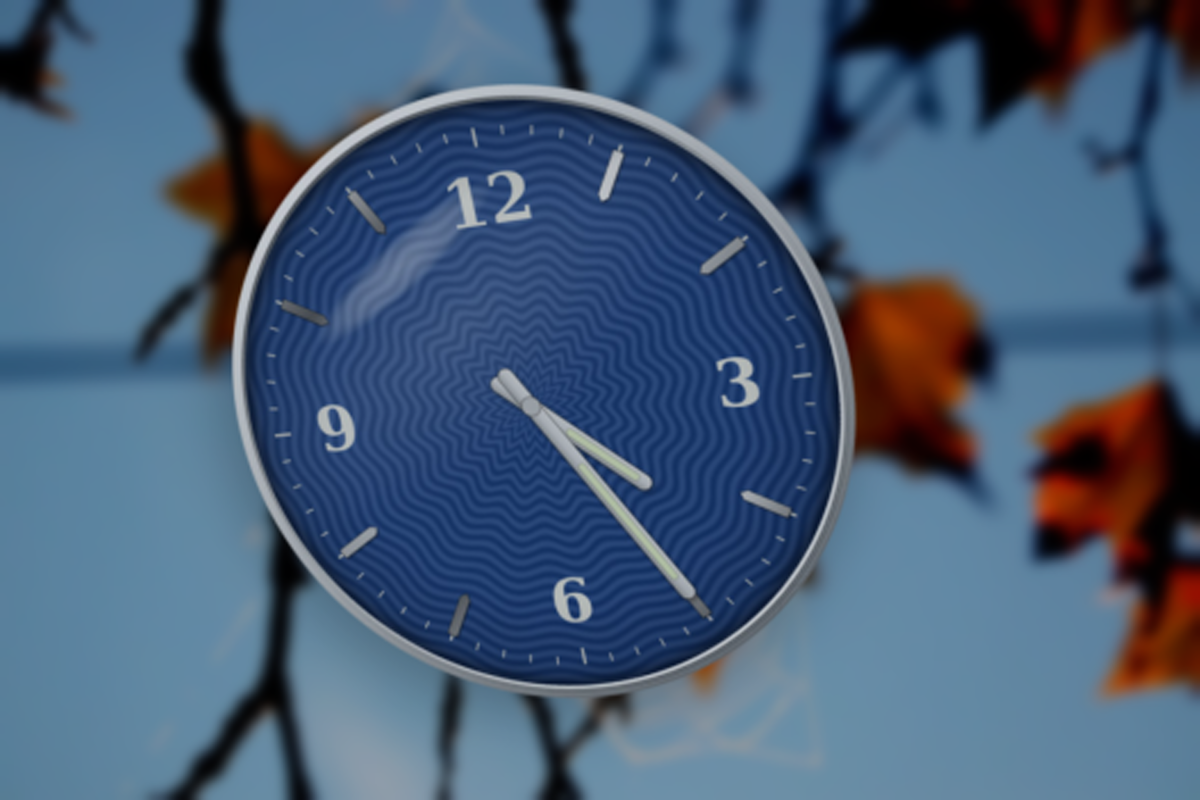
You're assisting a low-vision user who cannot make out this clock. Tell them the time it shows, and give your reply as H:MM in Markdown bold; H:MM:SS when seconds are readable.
**4:25**
